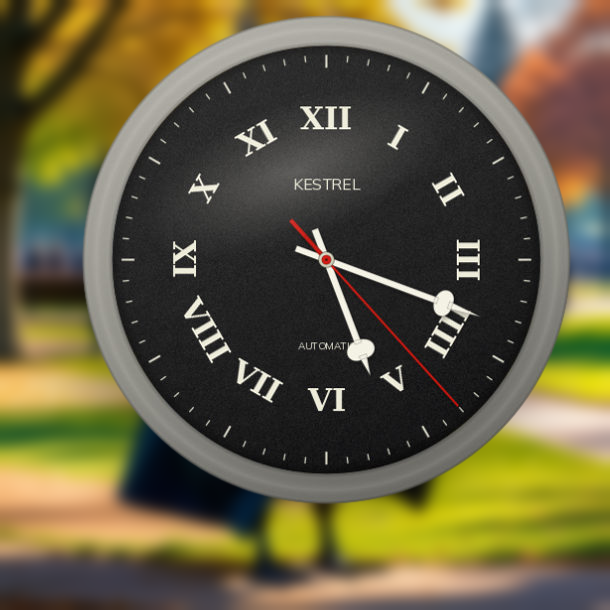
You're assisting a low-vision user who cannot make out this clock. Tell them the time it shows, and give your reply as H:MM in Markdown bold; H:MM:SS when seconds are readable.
**5:18:23**
